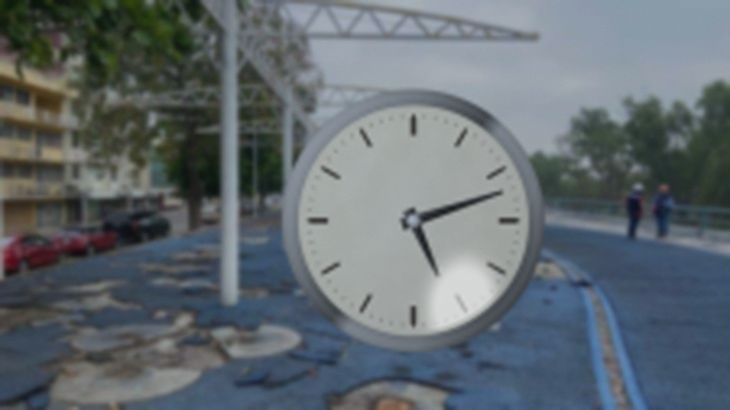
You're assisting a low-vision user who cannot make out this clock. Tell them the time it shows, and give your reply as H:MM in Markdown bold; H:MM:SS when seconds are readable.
**5:12**
